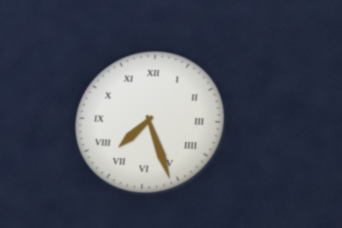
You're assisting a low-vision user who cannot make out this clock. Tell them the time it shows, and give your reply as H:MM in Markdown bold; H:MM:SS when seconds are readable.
**7:26**
